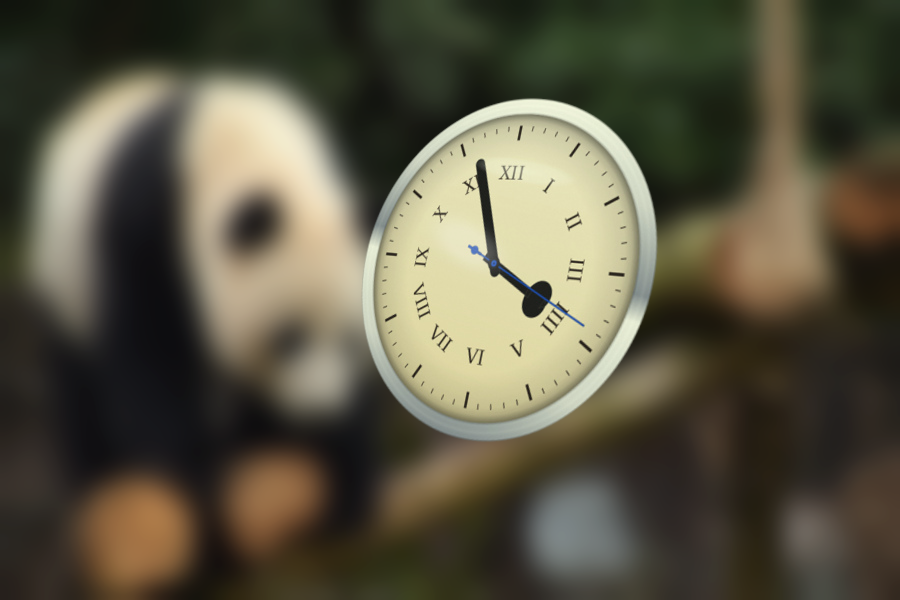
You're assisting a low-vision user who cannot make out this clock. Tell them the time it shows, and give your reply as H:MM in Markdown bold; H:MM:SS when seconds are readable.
**3:56:19**
